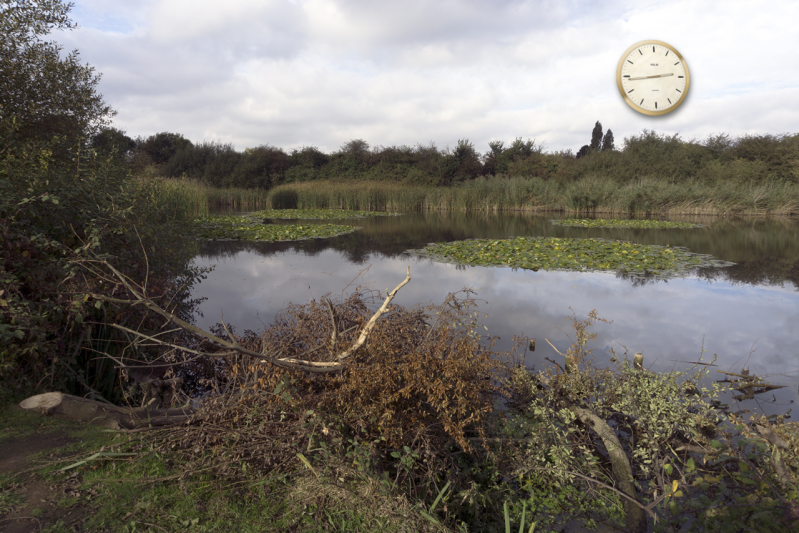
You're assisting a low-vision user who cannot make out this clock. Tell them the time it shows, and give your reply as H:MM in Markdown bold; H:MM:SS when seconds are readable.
**2:44**
